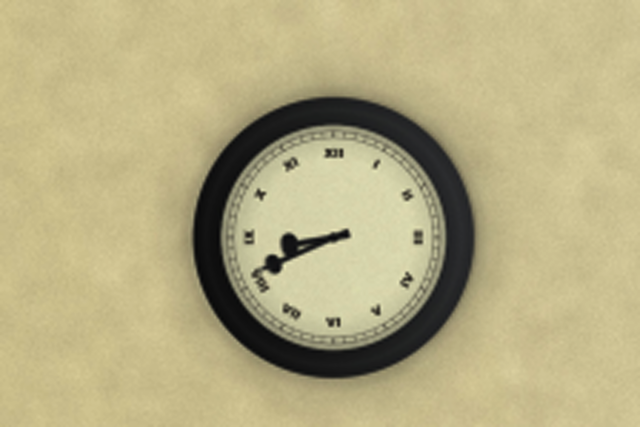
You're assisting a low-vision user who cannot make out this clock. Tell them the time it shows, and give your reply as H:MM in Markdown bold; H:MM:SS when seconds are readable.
**8:41**
